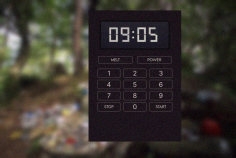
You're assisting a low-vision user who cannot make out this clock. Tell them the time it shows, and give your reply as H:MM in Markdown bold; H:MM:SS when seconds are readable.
**9:05**
